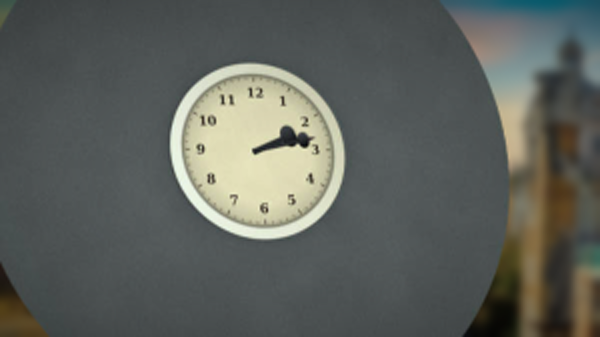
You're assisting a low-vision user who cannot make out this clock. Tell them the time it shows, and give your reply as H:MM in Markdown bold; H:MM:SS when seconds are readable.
**2:13**
